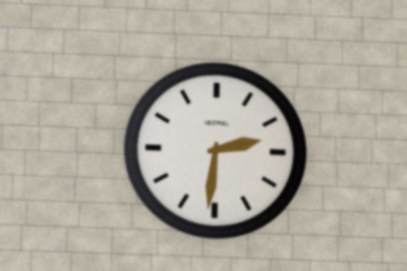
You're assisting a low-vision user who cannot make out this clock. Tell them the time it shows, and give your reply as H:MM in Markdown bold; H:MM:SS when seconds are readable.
**2:31**
